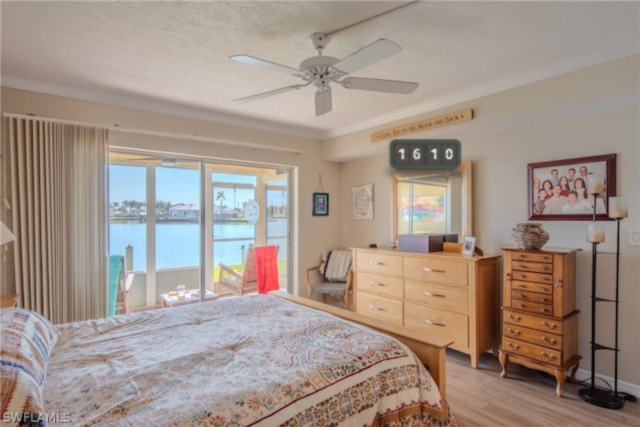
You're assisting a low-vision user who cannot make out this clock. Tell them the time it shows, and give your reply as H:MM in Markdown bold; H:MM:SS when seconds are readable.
**16:10**
